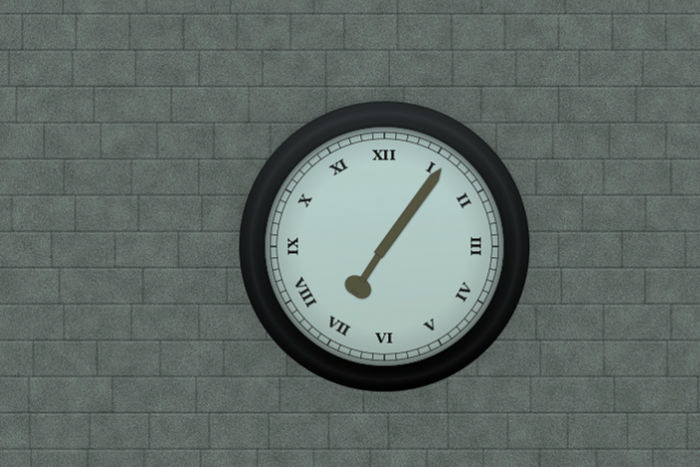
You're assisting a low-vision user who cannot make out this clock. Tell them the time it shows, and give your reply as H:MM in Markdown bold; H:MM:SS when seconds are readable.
**7:06**
